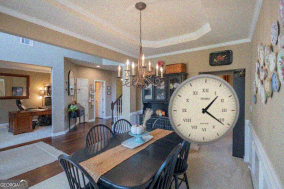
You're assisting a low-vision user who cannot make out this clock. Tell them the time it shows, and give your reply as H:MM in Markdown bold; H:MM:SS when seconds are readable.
**1:21**
